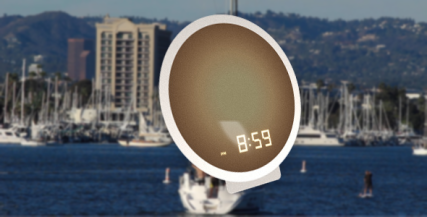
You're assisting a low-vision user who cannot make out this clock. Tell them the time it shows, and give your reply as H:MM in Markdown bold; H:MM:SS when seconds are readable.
**8:59**
